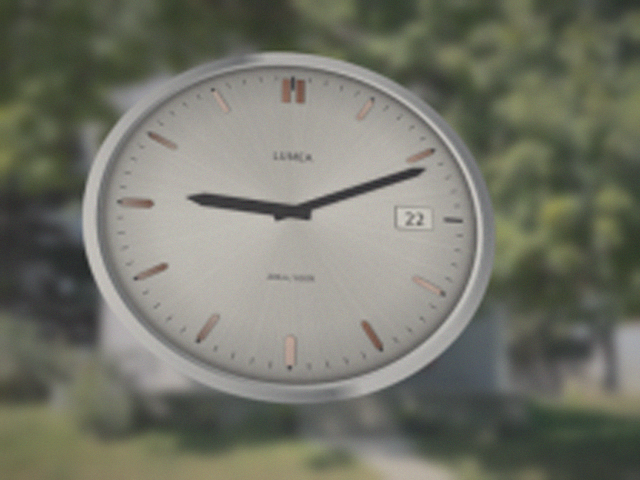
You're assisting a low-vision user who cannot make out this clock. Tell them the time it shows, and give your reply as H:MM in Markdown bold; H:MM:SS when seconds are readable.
**9:11**
